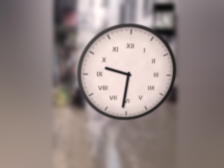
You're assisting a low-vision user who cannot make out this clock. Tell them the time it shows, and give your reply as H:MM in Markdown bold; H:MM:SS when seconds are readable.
**9:31**
